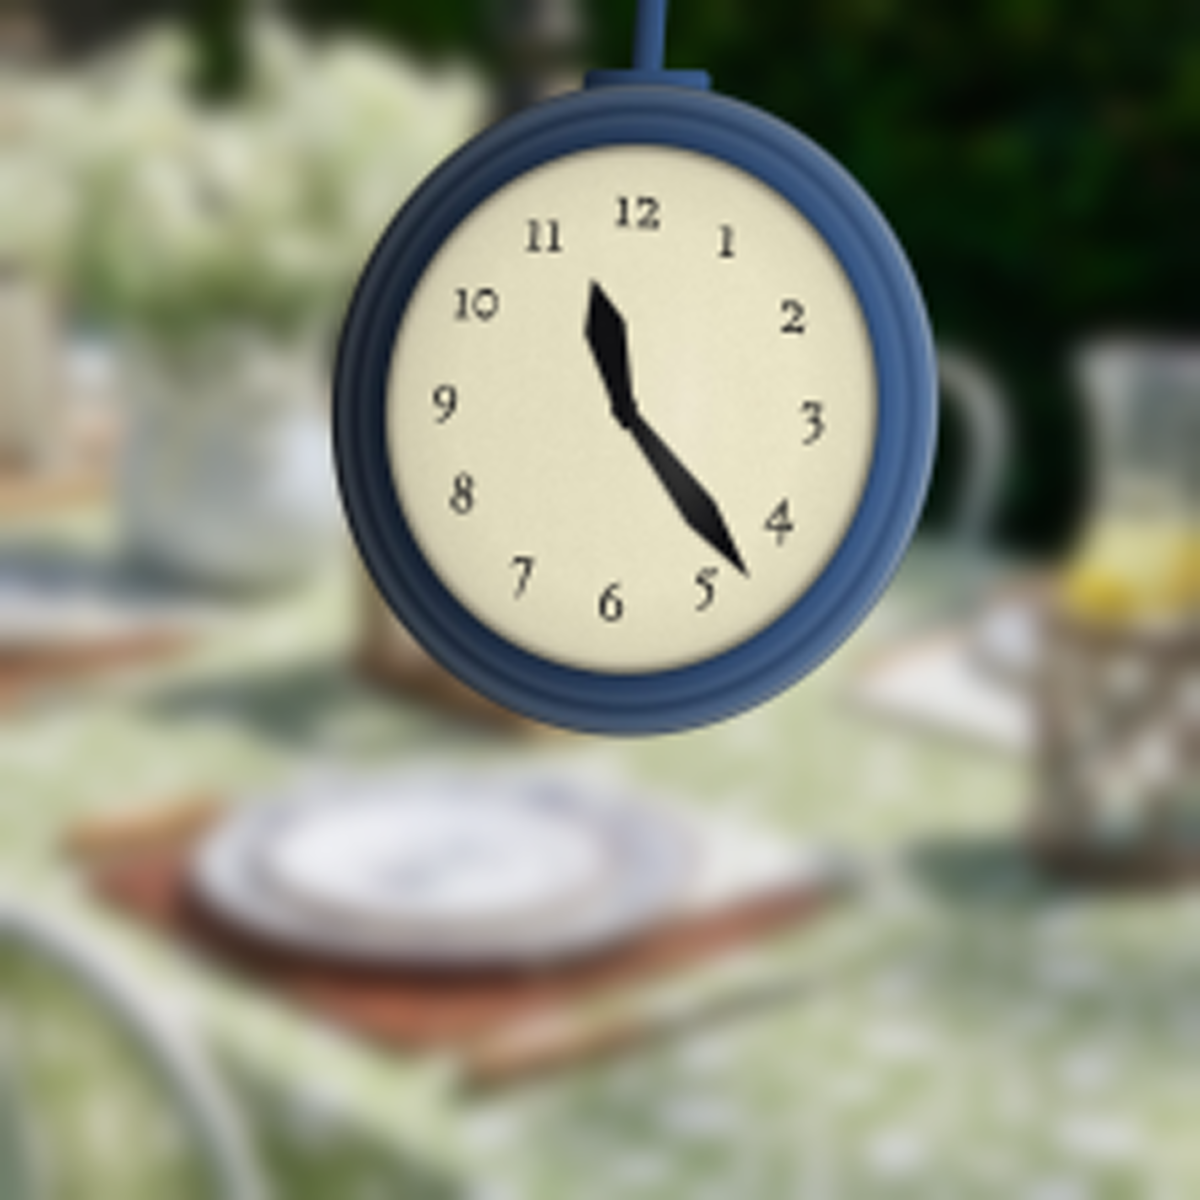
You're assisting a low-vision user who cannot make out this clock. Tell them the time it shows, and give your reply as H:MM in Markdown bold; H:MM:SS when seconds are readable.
**11:23**
